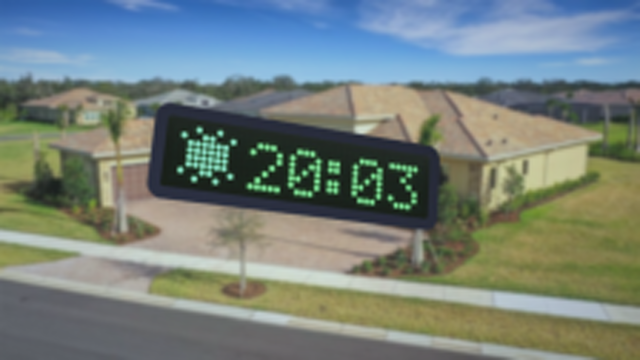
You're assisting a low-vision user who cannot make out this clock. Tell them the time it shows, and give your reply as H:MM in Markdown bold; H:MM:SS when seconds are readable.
**20:03**
